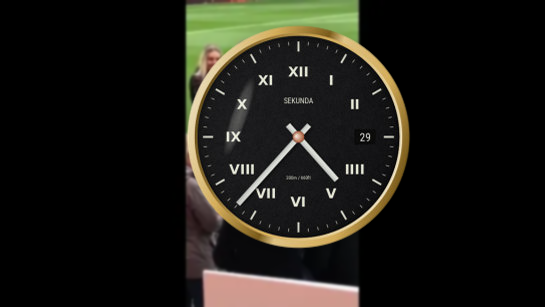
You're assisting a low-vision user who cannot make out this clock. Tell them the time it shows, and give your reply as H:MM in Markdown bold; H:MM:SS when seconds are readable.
**4:37**
